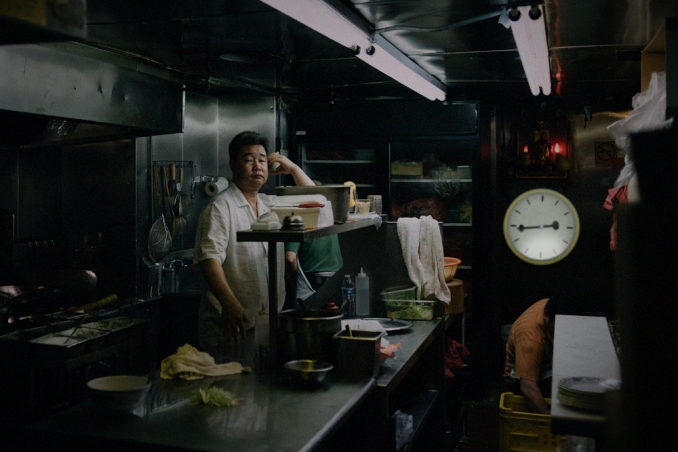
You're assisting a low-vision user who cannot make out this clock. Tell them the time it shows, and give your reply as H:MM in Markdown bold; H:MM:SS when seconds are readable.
**2:44**
